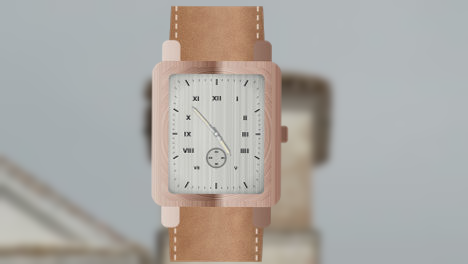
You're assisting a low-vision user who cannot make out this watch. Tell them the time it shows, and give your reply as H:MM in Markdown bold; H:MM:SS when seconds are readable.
**4:53**
